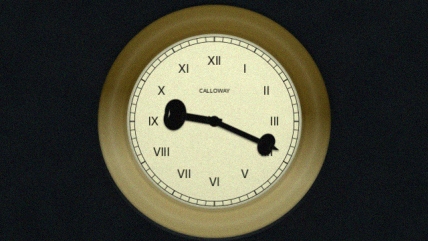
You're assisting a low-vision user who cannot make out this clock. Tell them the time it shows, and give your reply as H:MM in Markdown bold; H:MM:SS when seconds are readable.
**9:19**
